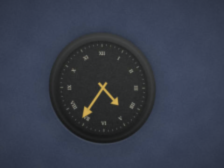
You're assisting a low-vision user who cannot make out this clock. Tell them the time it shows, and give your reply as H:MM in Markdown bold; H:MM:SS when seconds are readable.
**4:36**
